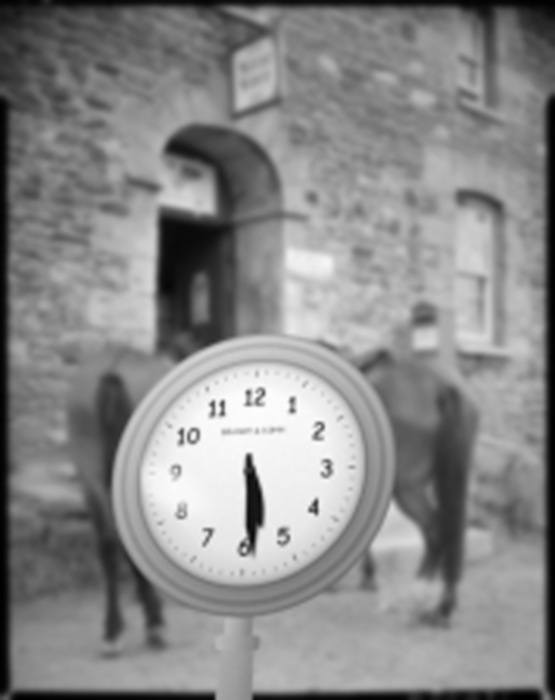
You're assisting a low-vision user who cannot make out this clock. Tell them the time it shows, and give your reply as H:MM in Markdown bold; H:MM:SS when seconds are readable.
**5:29**
